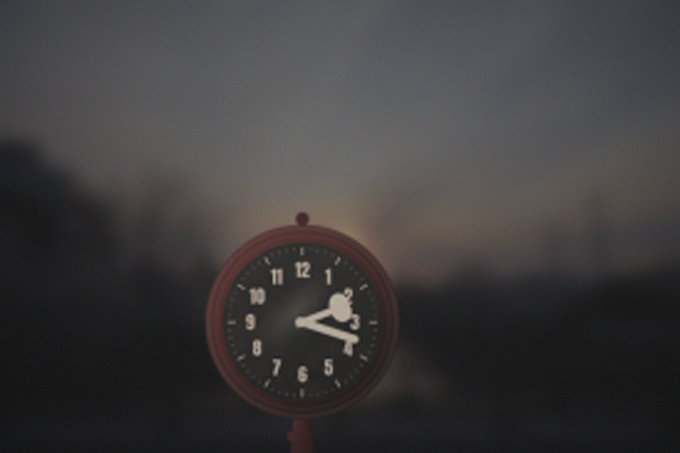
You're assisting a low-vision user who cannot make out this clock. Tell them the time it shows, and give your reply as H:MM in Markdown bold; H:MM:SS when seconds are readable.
**2:18**
